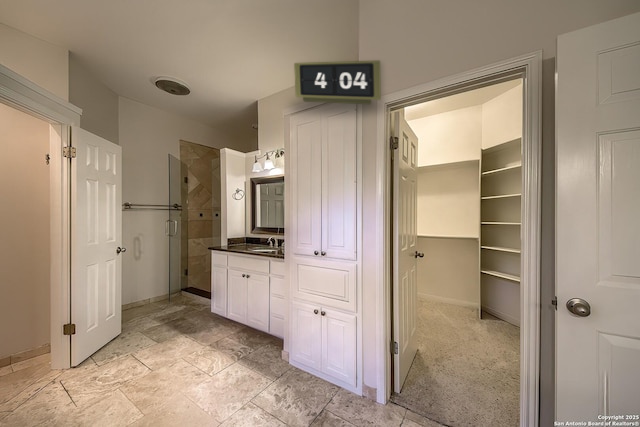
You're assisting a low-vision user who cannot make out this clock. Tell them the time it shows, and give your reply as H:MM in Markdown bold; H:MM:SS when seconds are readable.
**4:04**
